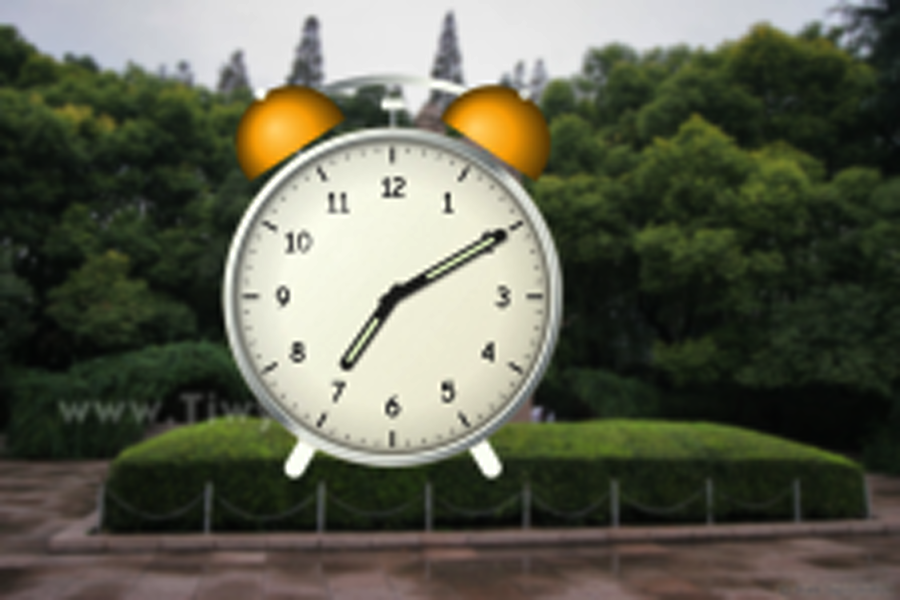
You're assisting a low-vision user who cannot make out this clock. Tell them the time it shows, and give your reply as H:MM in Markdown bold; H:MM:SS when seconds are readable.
**7:10**
